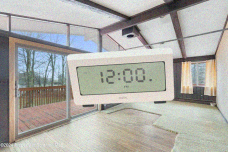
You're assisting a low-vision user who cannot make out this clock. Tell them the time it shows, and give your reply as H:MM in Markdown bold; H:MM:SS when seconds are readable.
**12:00**
